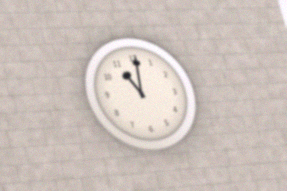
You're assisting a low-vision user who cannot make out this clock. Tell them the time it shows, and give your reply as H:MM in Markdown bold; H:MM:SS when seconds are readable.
**11:01**
